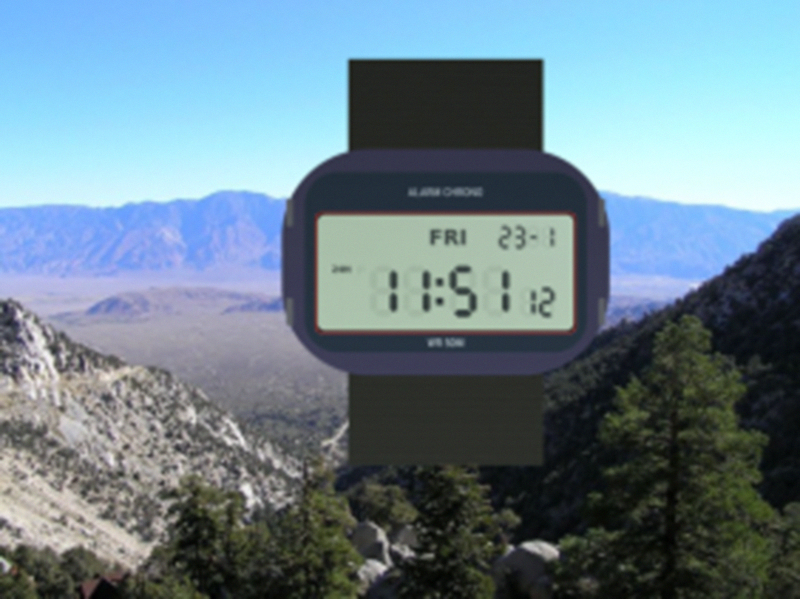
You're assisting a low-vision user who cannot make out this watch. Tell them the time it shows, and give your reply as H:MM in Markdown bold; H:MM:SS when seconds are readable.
**11:51:12**
